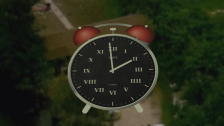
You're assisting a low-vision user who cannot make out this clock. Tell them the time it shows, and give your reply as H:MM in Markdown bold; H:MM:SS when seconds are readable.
**1:59**
